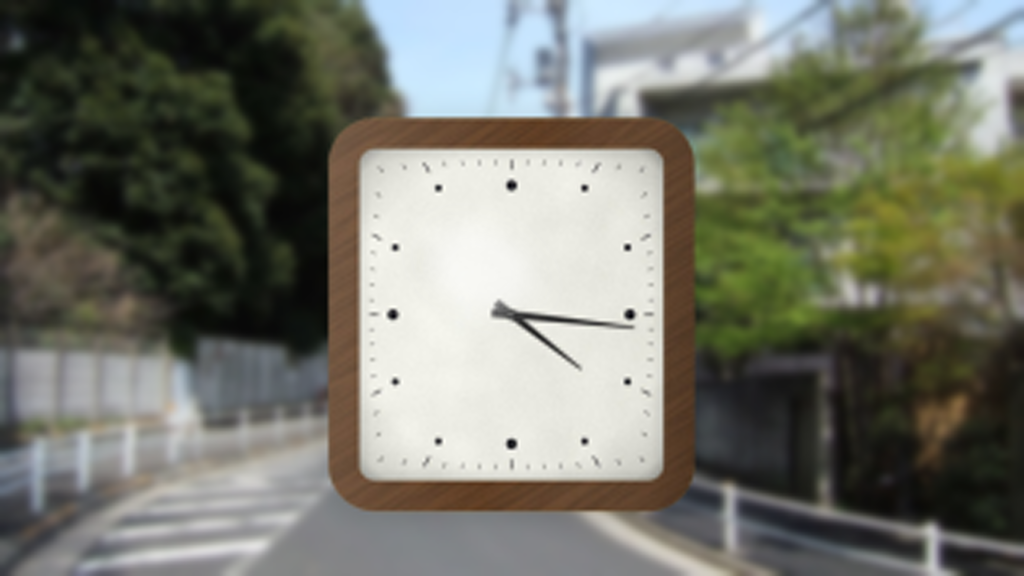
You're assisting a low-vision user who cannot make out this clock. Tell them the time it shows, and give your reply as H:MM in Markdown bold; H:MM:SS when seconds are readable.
**4:16**
